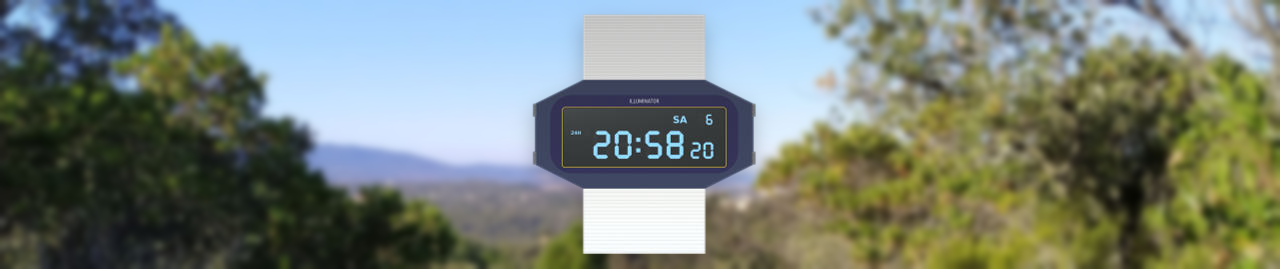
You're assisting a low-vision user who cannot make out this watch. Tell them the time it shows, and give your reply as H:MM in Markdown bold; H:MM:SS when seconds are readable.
**20:58:20**
